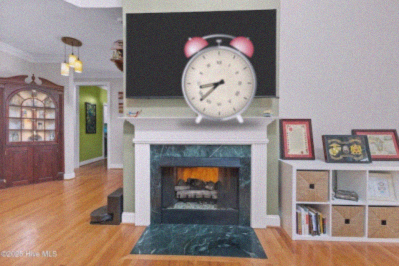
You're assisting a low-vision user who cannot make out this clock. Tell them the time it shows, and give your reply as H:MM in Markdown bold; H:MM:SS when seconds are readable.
**8:38**
